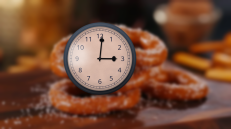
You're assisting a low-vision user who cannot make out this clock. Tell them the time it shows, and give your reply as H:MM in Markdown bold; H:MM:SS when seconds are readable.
**3:01**
